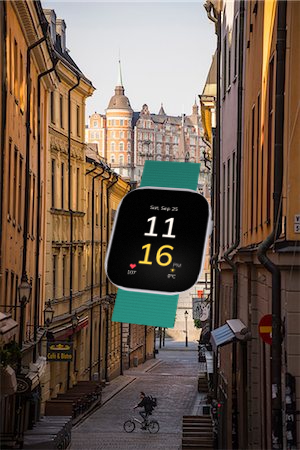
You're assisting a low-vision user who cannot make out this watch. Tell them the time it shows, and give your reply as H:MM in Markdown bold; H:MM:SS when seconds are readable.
**11:16**
